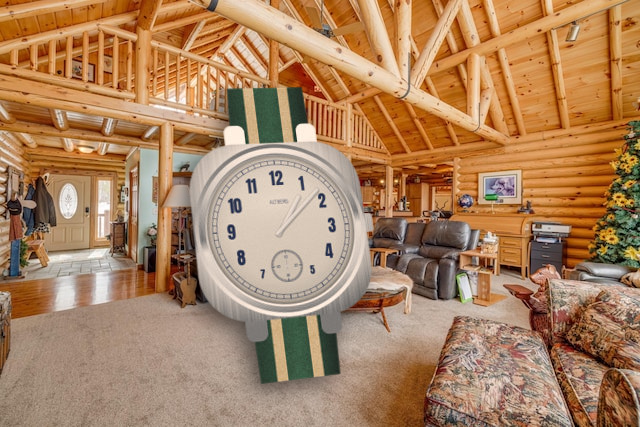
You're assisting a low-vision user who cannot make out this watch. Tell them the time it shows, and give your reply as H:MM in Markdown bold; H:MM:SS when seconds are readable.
**1:08**
